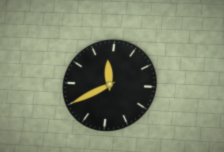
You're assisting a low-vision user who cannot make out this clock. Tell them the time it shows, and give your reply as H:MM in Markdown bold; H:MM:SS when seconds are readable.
**11:40**
